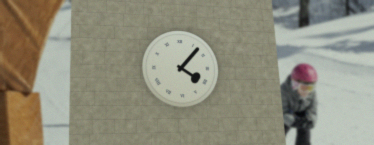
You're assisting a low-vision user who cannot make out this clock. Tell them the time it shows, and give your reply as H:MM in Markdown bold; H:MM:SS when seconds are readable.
**4:07**
